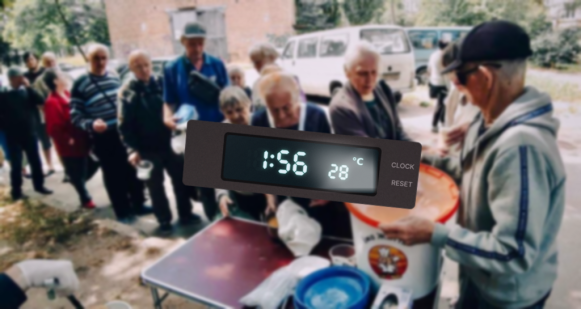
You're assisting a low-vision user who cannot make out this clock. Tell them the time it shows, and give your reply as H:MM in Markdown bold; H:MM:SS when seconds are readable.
**1:56**
